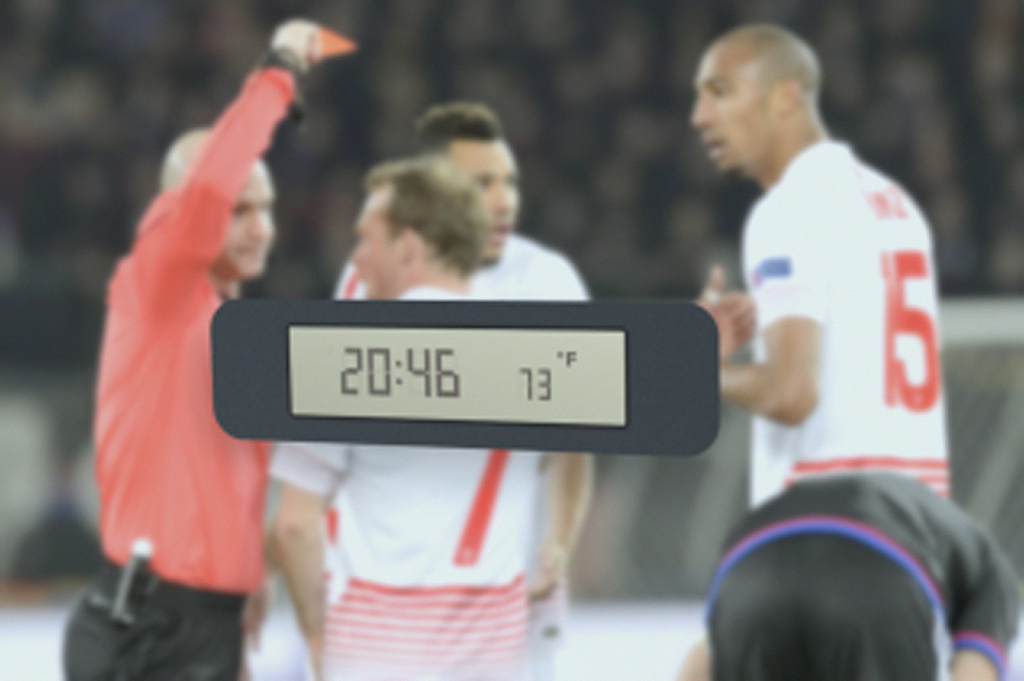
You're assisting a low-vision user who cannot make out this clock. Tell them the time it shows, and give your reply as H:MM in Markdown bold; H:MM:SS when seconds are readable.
**20:46**
